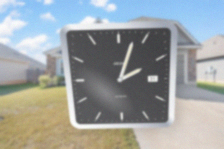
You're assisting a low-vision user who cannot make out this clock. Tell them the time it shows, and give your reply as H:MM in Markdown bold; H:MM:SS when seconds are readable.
**2:03**
